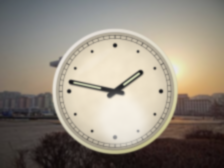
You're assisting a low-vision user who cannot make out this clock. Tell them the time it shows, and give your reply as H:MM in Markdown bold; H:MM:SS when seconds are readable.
**1:47**
